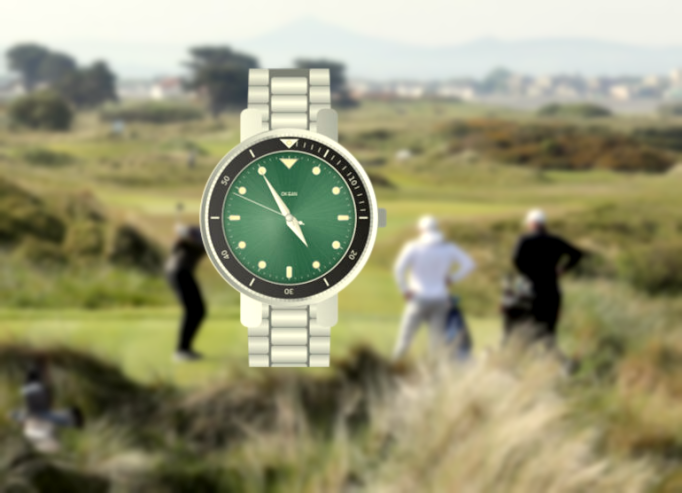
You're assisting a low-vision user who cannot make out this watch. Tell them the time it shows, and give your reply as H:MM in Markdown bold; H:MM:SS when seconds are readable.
**4:54:49**
